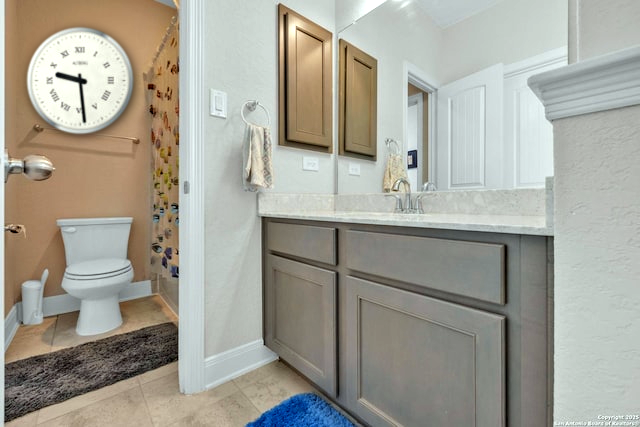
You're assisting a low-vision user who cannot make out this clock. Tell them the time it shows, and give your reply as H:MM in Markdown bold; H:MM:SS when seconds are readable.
**9:29**
